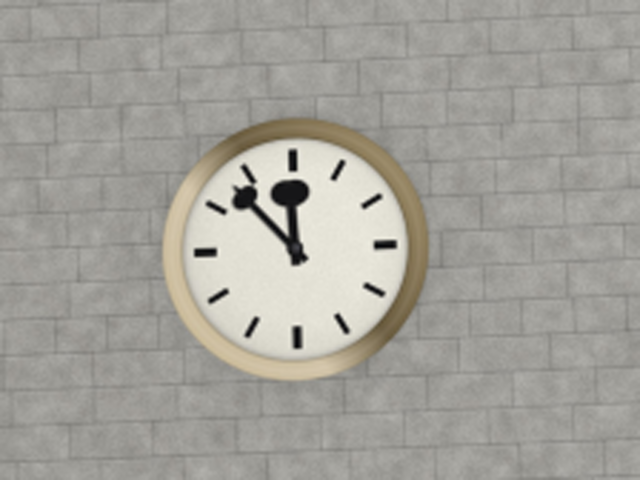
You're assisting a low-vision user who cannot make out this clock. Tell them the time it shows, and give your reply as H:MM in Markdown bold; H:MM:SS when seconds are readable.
**11:53**
